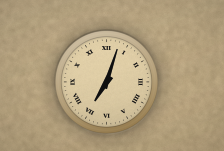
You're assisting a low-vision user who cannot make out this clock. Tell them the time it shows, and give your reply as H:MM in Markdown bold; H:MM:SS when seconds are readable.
**7:03**
